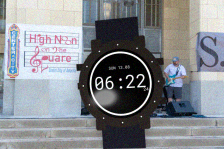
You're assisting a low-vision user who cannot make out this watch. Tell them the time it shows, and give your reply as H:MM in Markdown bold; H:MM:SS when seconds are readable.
**6:22**
